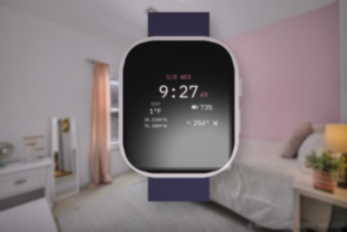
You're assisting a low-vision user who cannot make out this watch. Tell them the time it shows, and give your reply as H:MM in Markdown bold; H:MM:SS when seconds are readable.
**9:27**
